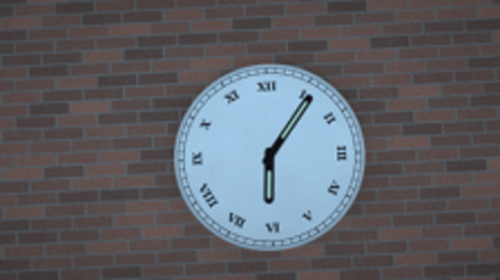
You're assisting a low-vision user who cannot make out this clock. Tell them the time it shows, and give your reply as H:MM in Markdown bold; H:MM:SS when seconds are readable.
**6:06**
